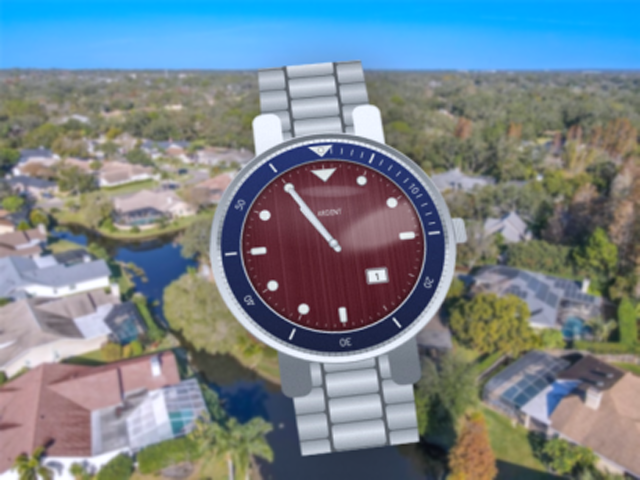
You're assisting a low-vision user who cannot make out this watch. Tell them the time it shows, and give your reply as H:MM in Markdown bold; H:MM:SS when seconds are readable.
**10:55**
